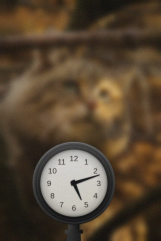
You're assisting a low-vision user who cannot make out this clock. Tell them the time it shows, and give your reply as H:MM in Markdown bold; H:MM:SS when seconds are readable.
**5:12**
